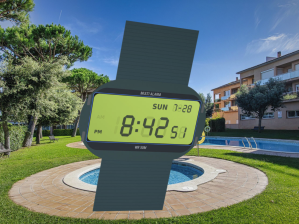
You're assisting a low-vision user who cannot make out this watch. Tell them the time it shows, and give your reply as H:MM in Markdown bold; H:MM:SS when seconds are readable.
**8:42:51**
